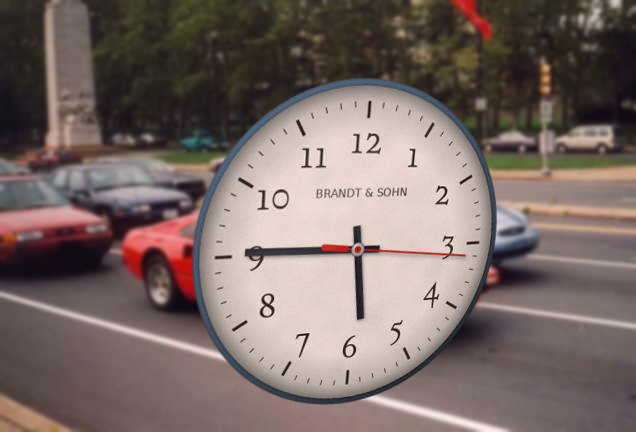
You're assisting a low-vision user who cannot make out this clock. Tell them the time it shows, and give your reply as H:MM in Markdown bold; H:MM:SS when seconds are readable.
**5:45:16**
